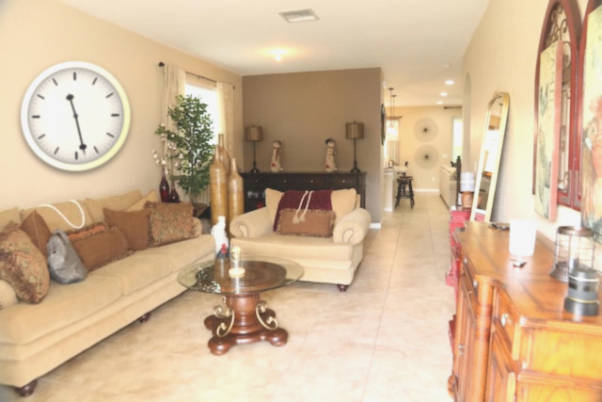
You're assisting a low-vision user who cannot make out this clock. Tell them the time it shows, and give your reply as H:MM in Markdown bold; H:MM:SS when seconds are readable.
**11:28**
